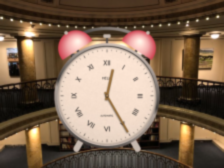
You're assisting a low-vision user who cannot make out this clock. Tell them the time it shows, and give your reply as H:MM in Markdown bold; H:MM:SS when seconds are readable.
**12:25**
